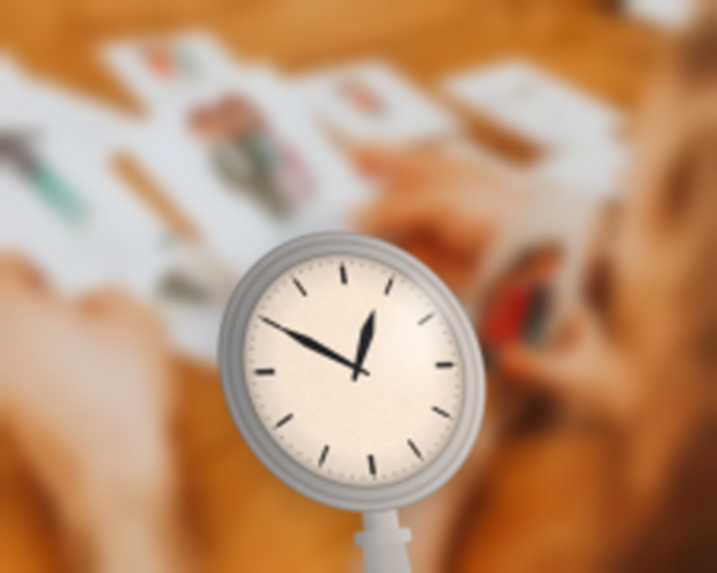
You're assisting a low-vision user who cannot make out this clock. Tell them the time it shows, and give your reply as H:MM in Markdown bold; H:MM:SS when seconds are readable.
**12:50**
